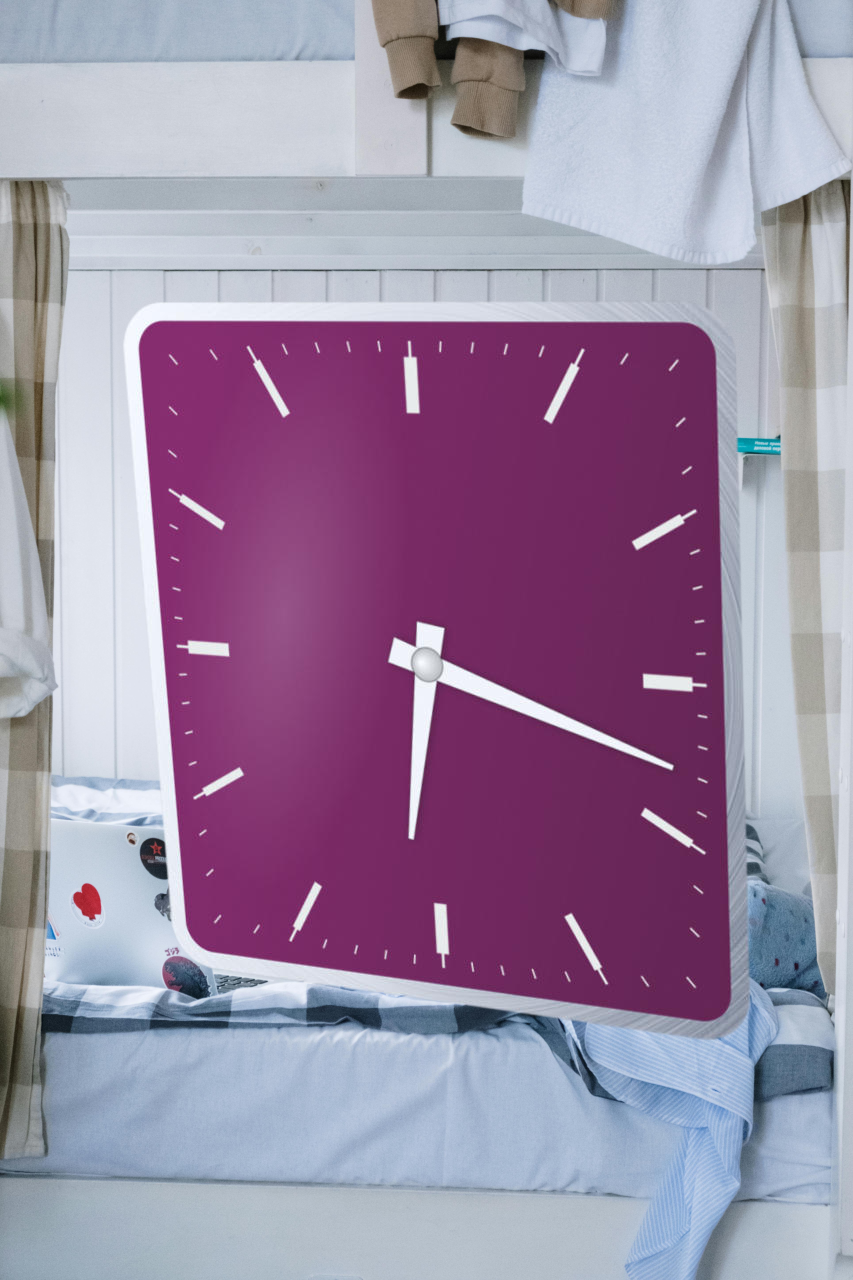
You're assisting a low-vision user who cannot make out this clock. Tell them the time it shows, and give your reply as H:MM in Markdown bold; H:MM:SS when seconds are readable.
**6:18**
